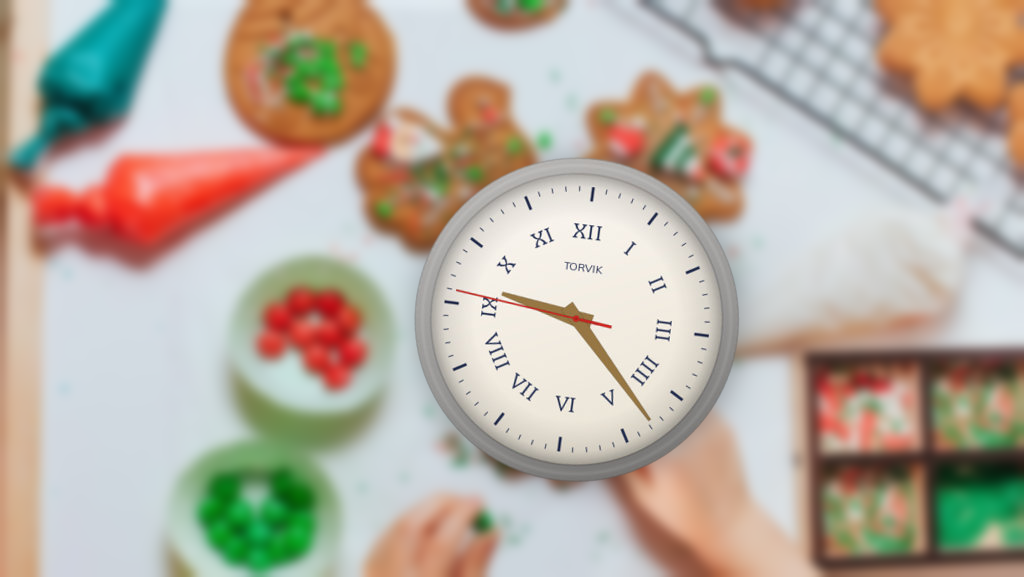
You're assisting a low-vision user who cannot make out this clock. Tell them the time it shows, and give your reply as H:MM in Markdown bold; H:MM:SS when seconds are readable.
**9:22:46**
